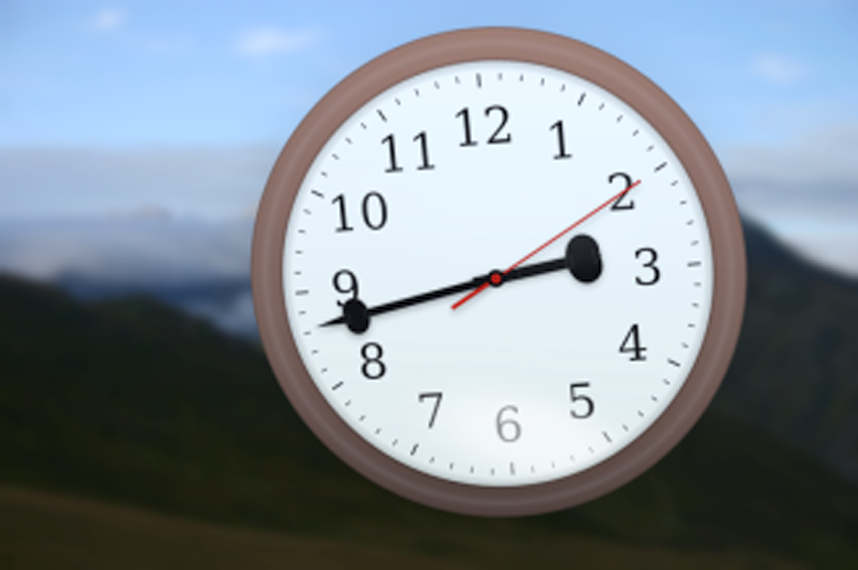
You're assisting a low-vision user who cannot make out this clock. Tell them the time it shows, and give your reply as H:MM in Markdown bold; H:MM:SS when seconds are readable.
**2:43:10**
